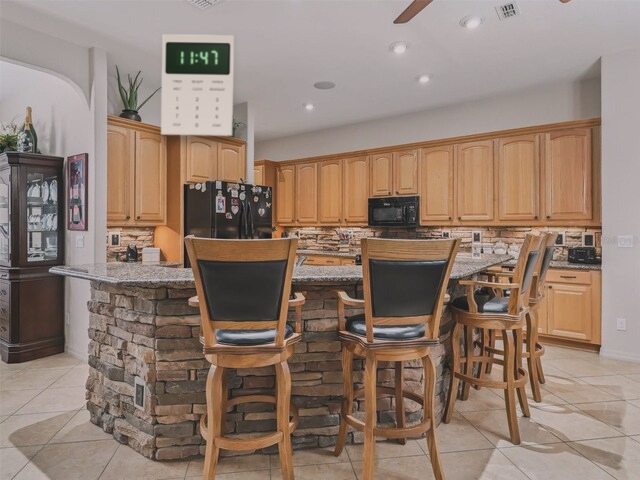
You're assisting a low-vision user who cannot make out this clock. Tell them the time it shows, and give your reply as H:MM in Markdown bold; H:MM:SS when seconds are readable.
**11:47**
